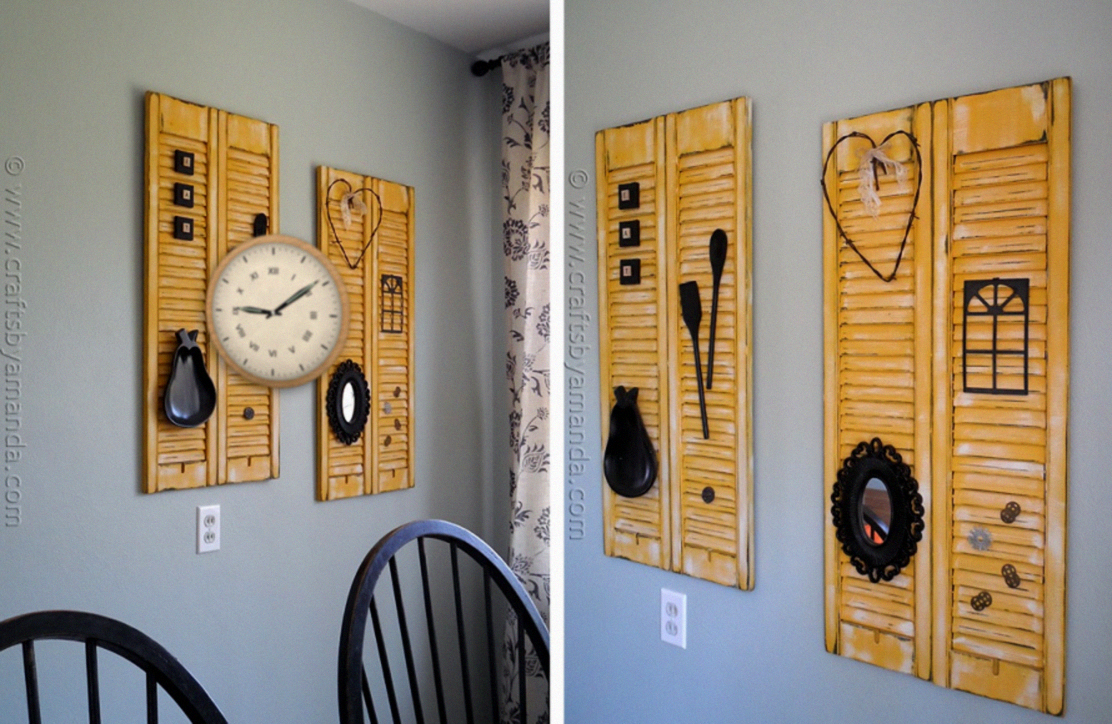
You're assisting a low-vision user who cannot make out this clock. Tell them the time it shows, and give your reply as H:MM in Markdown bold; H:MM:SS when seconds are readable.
**9:09**
